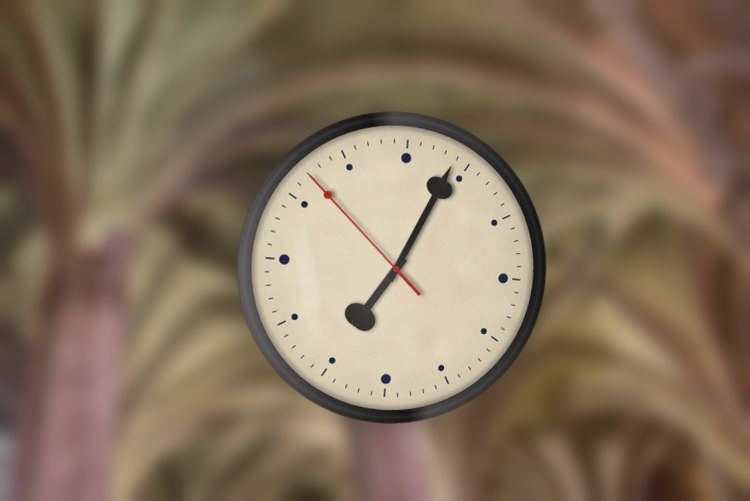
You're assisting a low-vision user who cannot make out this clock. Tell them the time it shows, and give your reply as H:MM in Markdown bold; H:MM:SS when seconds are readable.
**7:03:52**
